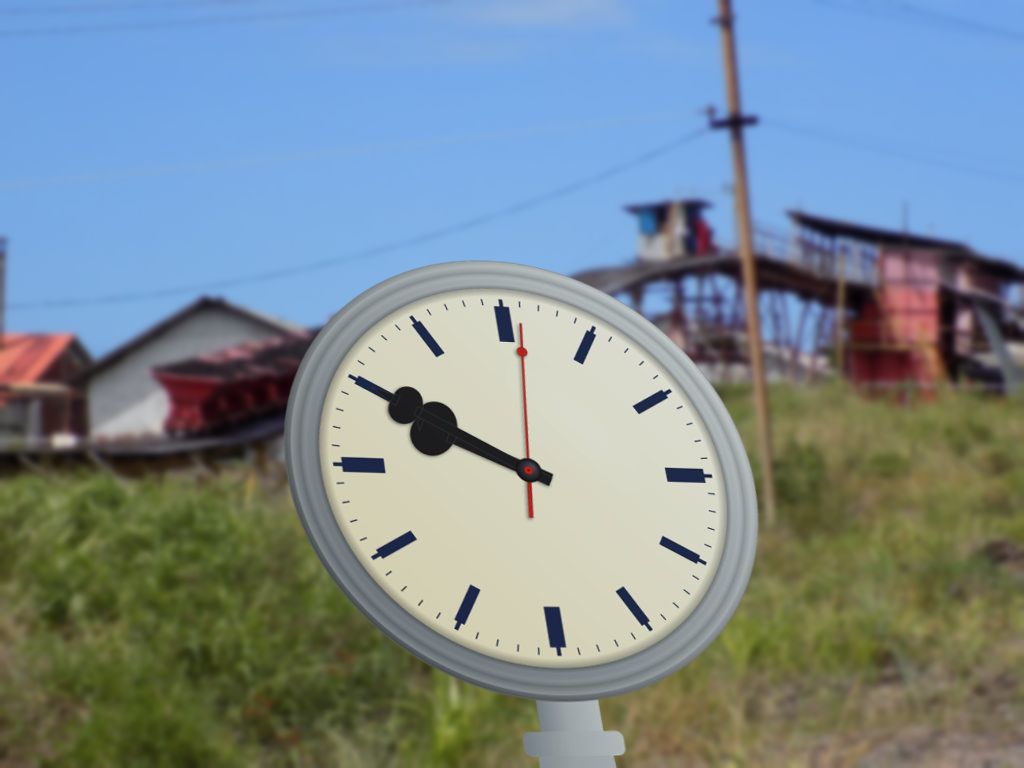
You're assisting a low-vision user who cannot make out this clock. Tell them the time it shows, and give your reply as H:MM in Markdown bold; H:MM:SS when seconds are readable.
**9:50:01**
